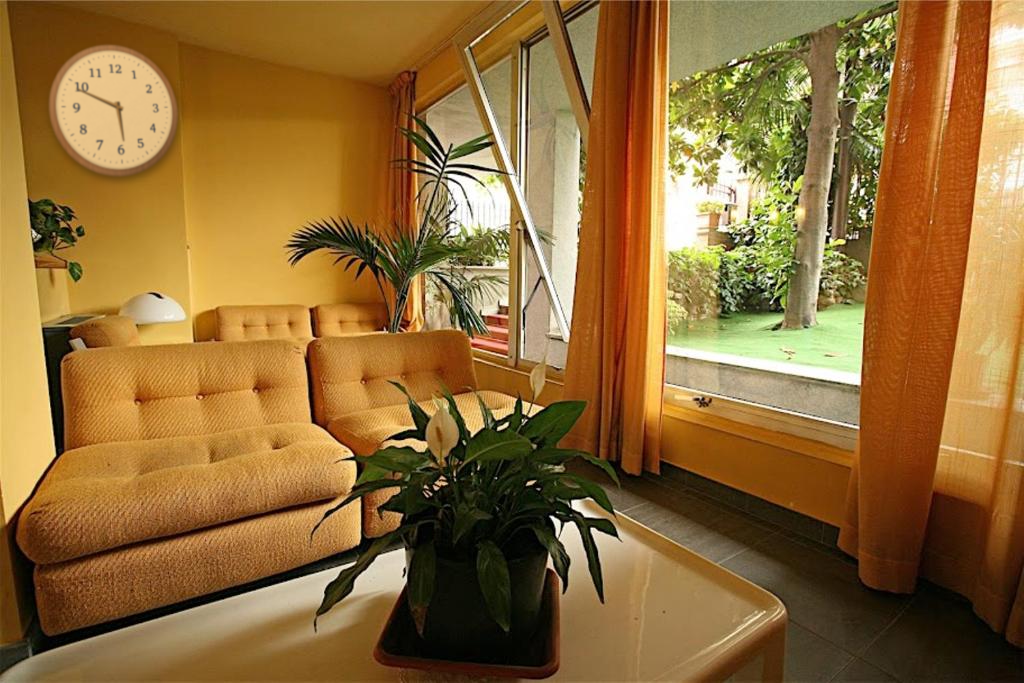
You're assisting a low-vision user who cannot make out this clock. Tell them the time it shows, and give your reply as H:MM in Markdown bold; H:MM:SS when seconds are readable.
**5:49**
